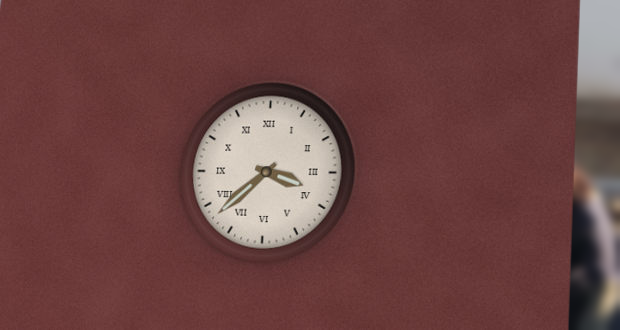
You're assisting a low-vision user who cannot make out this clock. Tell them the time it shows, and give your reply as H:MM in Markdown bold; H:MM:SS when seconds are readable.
**3:38**
